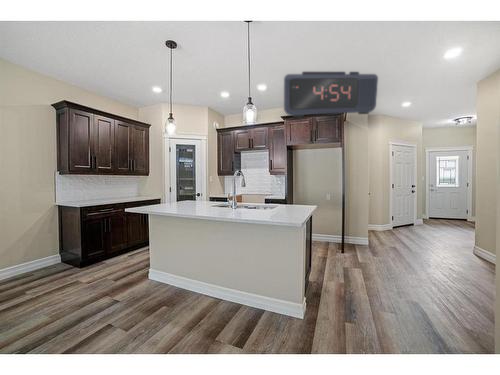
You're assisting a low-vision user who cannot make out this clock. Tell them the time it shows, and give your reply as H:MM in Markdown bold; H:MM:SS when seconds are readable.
**4:54**
